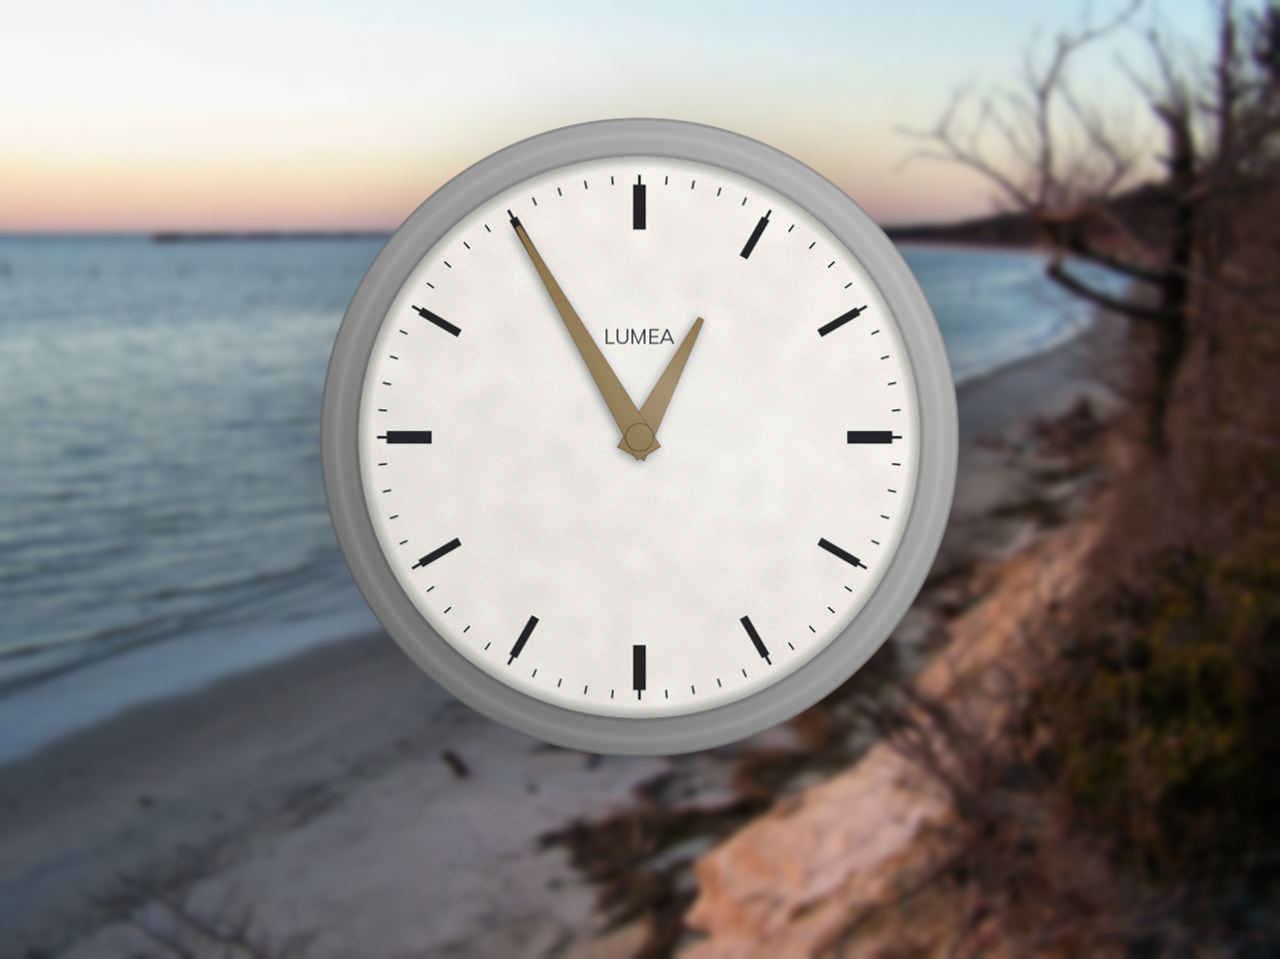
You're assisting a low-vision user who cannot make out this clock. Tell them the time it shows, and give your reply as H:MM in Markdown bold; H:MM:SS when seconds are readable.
**12:55**
